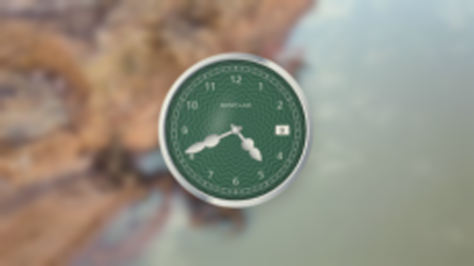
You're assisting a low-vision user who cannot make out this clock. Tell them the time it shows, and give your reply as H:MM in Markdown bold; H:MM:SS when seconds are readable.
**4:41**
